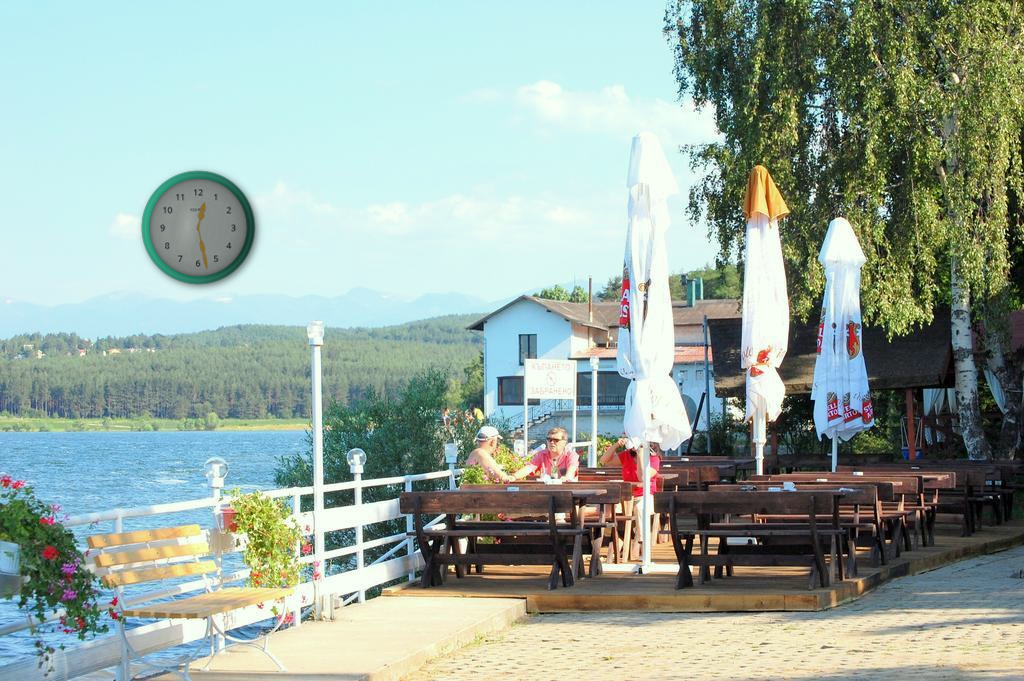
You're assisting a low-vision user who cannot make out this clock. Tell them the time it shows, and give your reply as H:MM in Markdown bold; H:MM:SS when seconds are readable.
**12:28**
